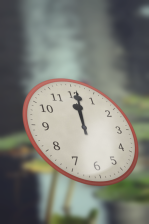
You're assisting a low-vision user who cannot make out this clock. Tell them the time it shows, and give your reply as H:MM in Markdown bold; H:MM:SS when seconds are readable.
**12:01**
